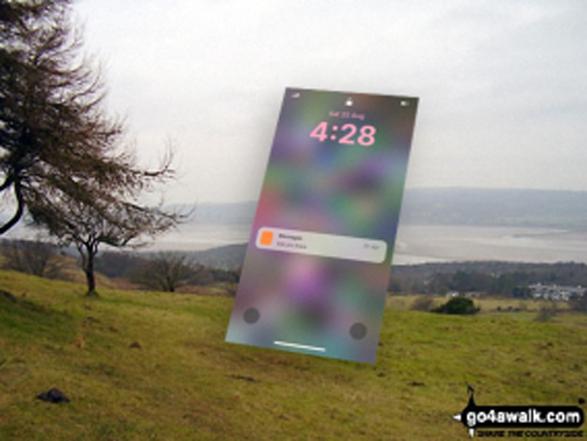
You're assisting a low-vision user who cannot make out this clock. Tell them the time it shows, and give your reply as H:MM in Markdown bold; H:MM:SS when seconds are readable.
**4:28**
